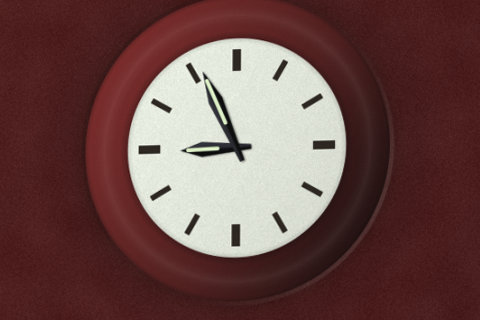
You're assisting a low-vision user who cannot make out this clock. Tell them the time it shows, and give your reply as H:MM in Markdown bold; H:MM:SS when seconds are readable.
**8:56**
